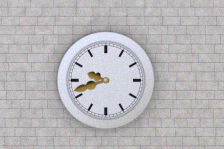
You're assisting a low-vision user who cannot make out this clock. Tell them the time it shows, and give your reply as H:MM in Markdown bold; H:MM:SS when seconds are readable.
**9:42**
